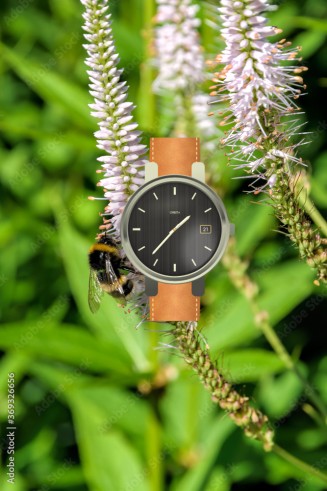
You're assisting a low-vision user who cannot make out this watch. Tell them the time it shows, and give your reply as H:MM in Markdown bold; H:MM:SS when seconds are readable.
**1:37**
